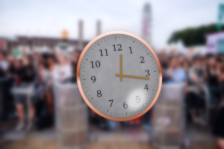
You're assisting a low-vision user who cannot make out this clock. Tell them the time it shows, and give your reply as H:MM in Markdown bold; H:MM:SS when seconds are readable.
**12:17**
